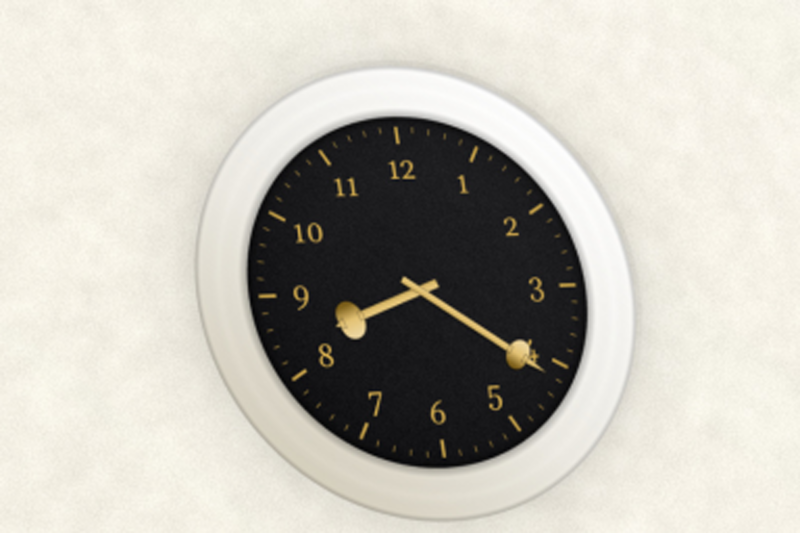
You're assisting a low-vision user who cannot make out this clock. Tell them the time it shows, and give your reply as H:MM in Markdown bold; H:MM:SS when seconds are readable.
**8:21**
